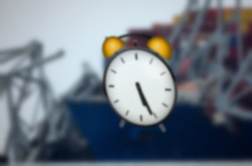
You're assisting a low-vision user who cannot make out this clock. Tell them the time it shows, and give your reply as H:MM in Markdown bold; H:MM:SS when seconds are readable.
**5:26**
